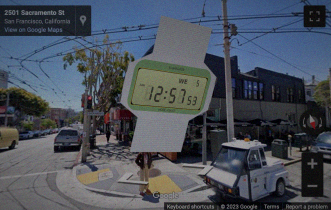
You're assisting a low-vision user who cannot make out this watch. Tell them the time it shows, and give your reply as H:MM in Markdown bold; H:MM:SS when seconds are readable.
**12:57:53**
